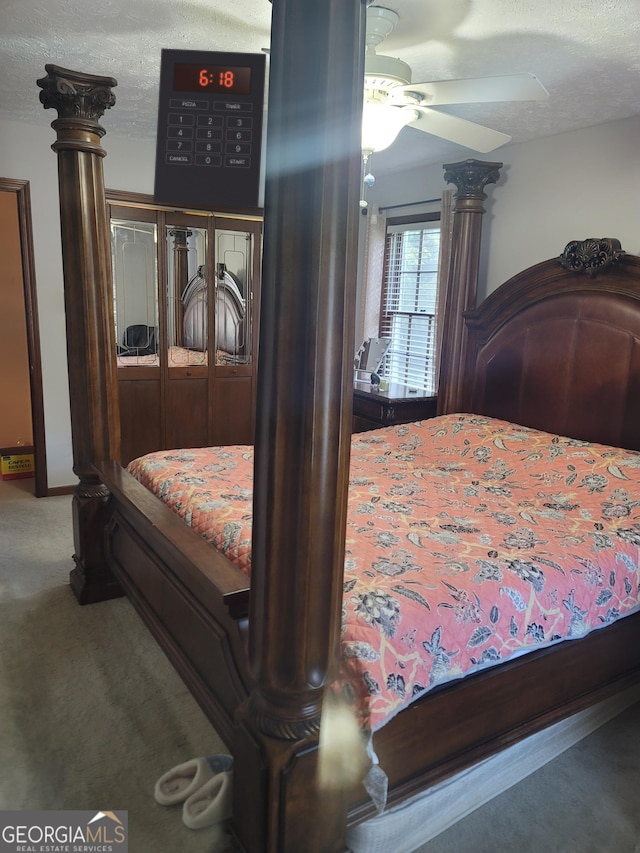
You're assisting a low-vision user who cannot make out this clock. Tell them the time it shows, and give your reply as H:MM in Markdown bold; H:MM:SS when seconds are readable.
**6:18**
